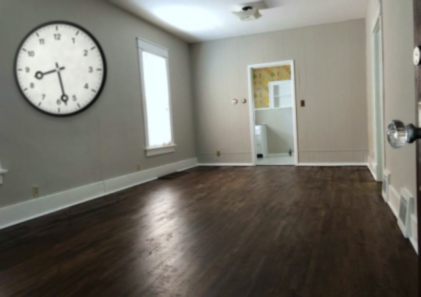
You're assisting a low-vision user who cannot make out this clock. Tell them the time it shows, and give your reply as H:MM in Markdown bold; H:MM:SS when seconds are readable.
**8:28**
